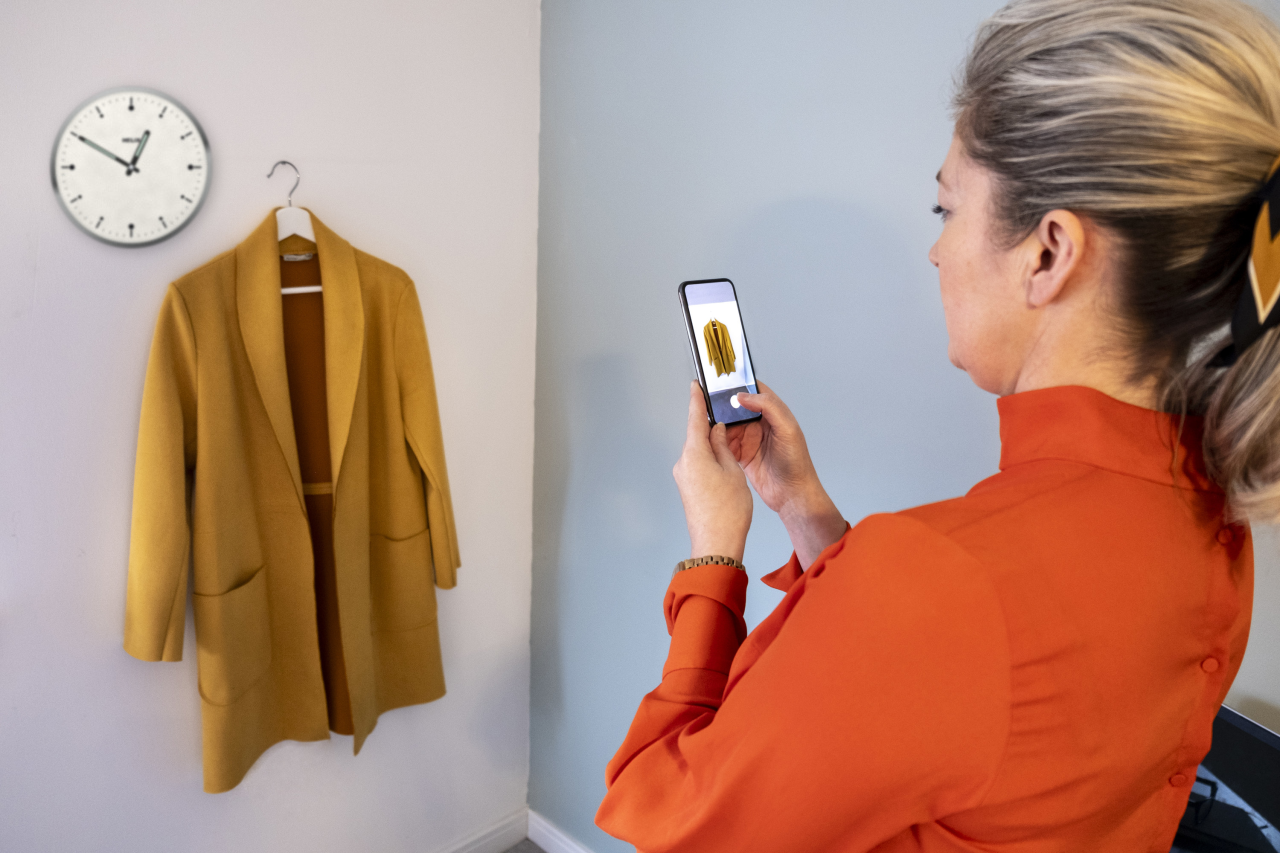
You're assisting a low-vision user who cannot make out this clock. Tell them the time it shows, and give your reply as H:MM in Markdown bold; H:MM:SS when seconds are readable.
**12:50**
